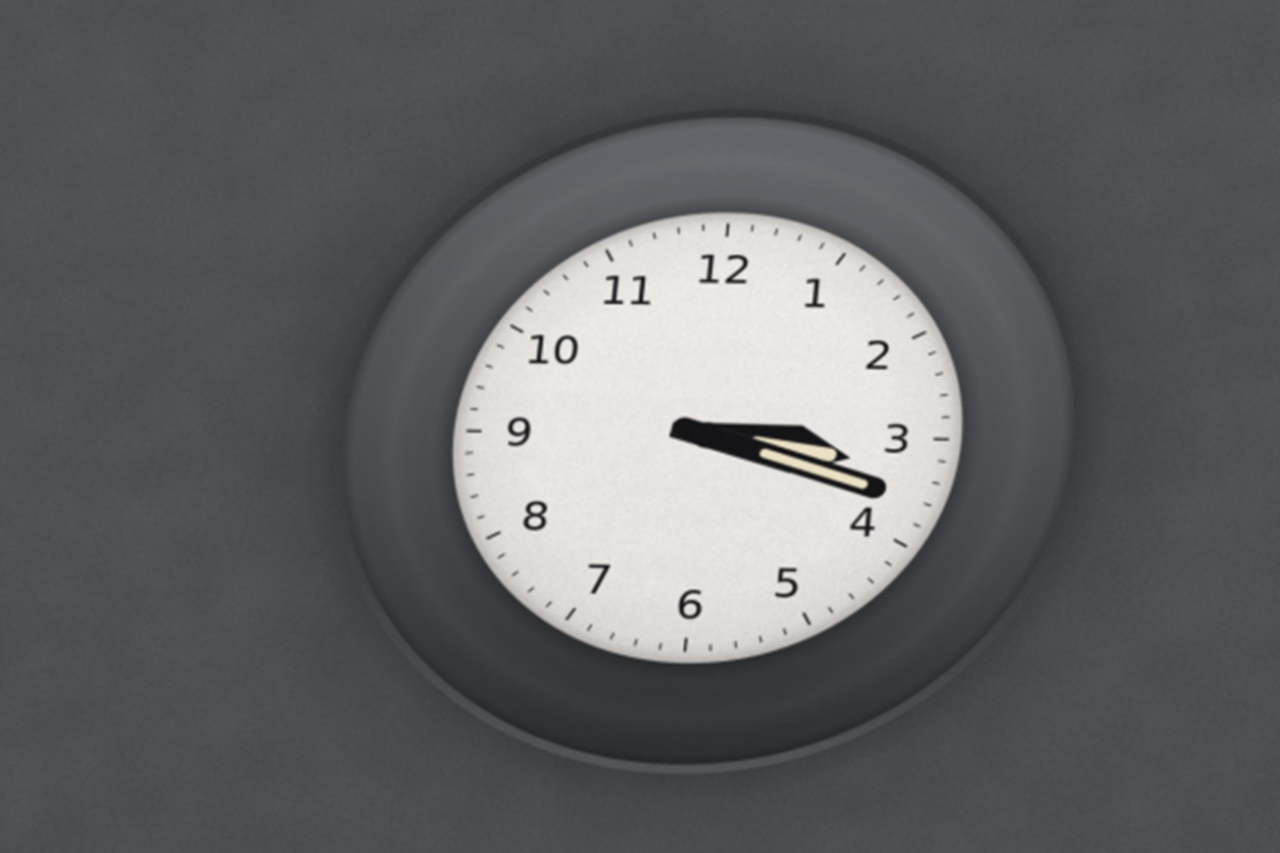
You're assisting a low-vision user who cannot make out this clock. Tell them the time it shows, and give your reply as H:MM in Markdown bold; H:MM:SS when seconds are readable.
**3:18**
